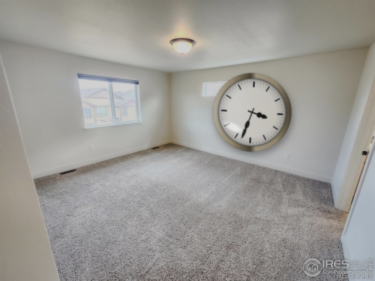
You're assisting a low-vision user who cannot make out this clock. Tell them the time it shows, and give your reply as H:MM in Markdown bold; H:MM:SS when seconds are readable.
**3:33**
